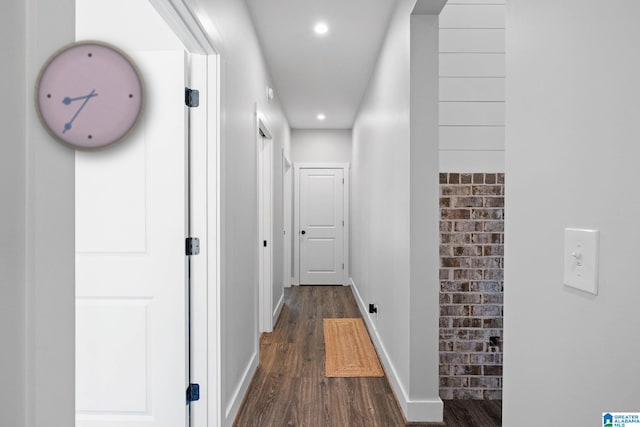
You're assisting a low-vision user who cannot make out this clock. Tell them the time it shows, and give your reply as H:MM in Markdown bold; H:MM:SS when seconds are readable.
**8:36**
